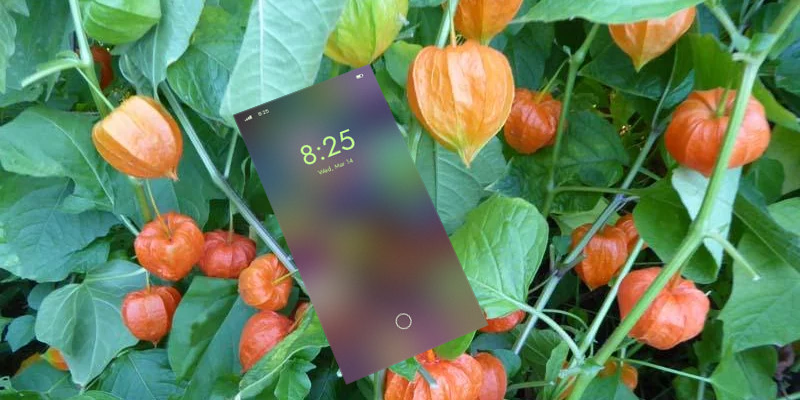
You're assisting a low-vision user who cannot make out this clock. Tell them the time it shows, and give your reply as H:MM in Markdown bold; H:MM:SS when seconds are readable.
**8:25**
